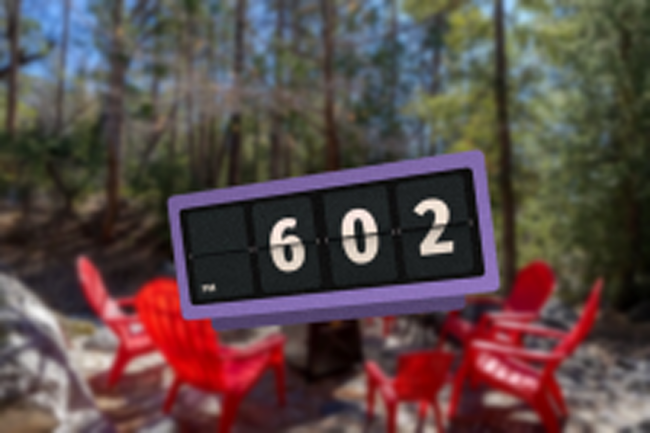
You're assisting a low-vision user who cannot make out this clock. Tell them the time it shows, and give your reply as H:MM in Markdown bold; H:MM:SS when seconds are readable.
**6:02**
